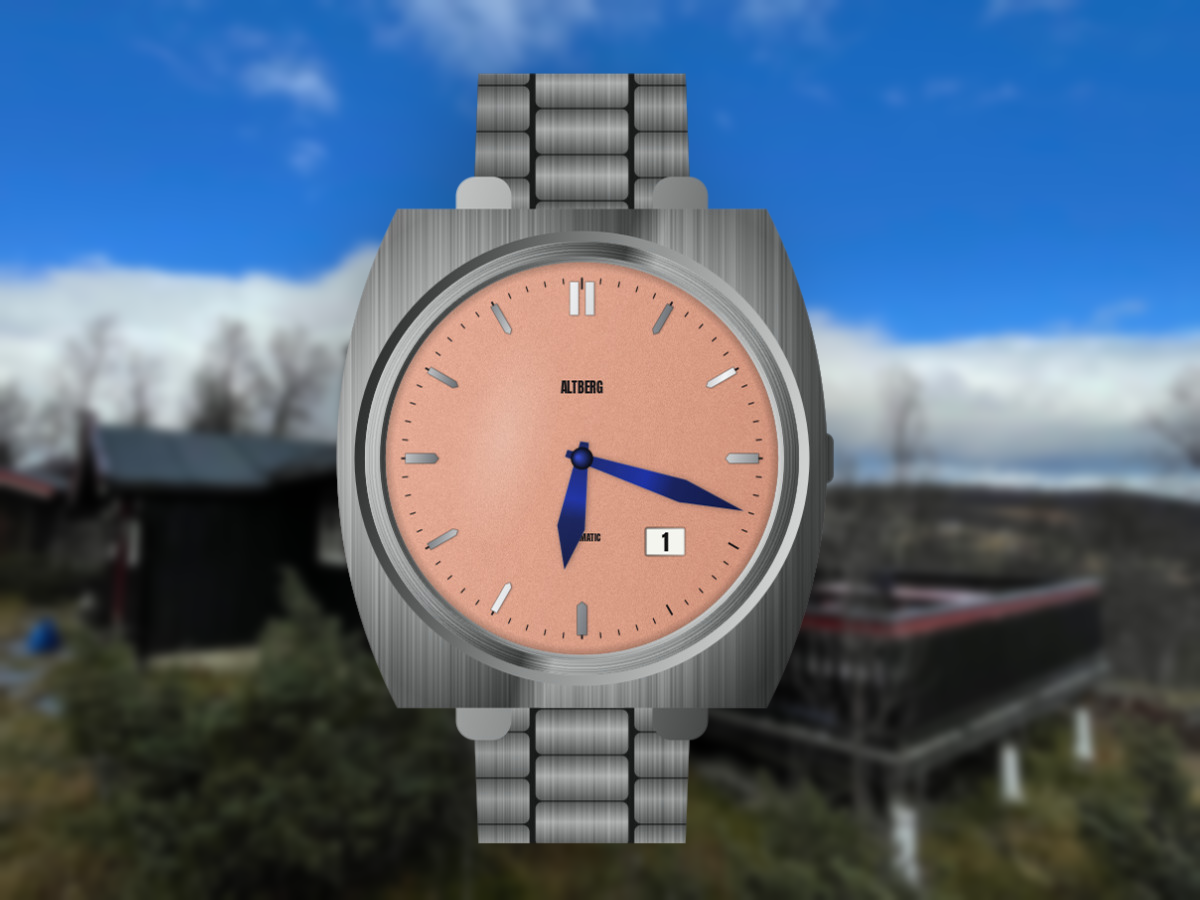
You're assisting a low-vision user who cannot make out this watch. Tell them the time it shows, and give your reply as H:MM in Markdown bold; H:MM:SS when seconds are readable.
**6:18**
